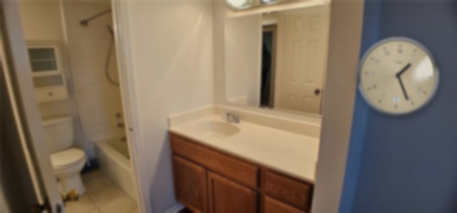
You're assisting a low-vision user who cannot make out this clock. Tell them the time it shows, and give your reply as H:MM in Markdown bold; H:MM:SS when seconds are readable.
**1:26**
